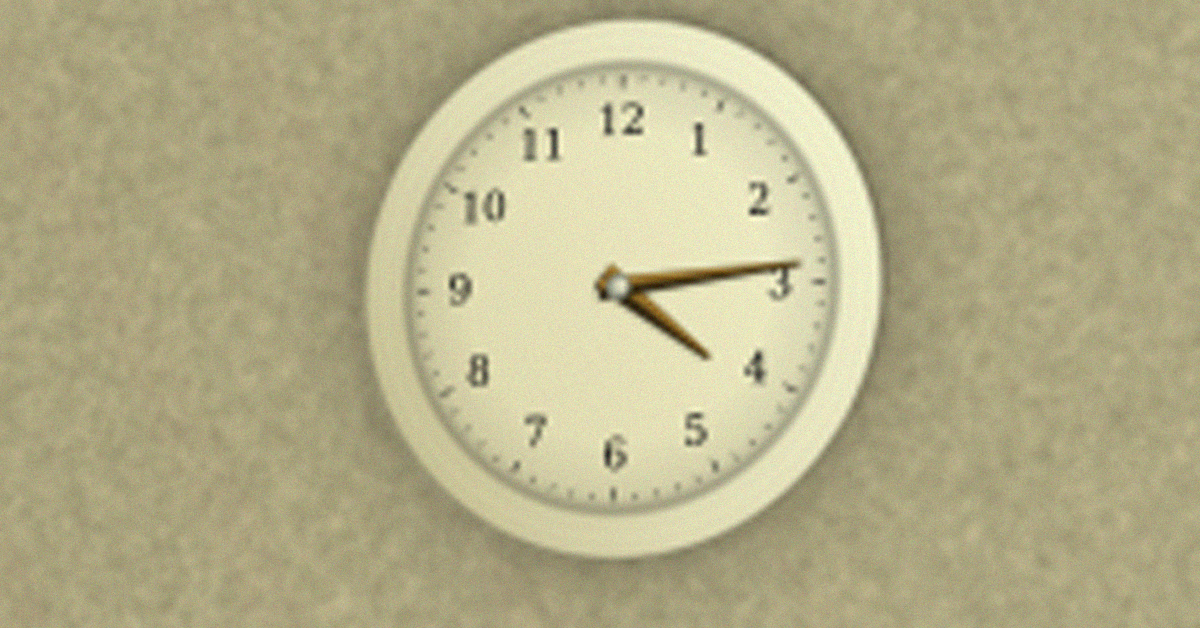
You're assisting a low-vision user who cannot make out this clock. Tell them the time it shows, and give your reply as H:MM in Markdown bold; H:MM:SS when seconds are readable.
**4:14**
